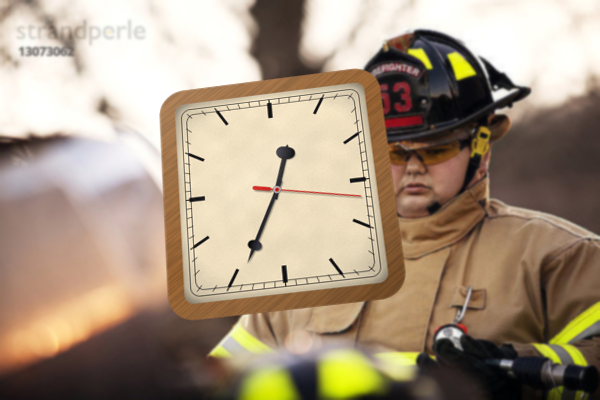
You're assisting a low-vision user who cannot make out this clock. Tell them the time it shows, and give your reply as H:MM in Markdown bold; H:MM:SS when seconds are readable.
**12:34:17**
